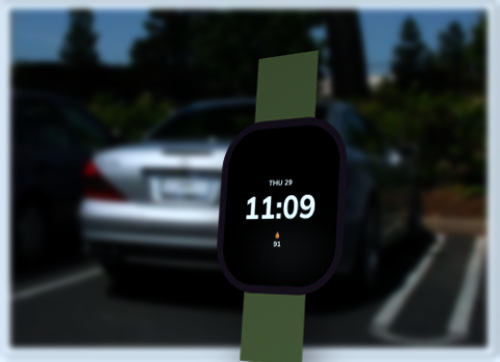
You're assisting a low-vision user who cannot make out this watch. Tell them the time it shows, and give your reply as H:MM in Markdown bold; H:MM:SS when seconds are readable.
**11:09**
